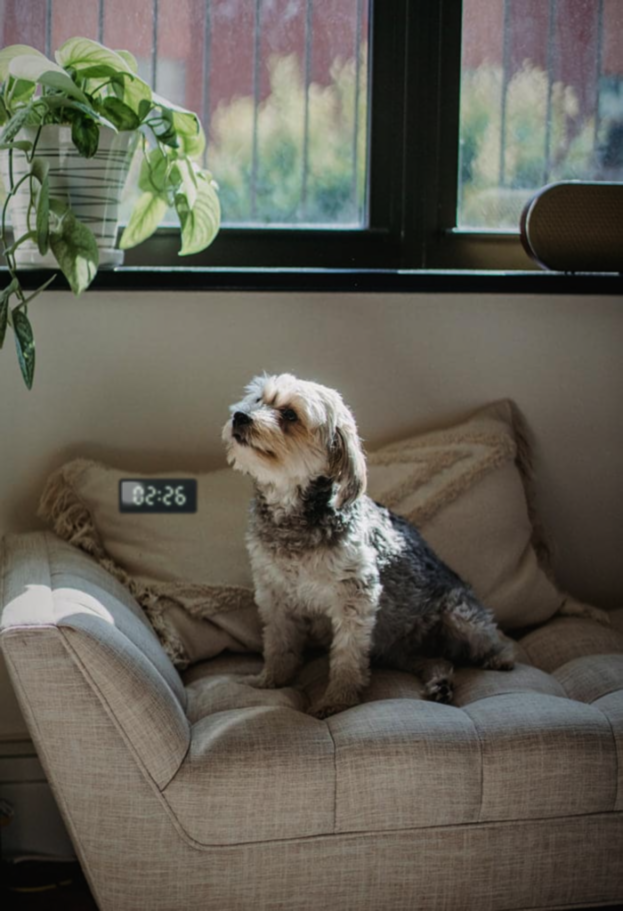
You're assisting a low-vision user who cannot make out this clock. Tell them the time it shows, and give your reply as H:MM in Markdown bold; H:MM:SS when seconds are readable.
**2:26**
